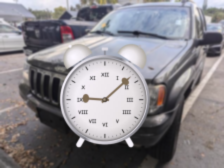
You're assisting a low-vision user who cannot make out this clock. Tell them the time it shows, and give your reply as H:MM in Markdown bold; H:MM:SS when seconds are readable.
**9:08**
